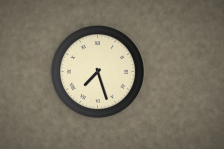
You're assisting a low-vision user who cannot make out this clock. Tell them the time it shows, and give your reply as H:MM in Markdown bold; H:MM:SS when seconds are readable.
**7:27**
